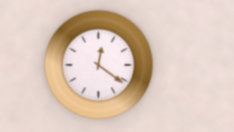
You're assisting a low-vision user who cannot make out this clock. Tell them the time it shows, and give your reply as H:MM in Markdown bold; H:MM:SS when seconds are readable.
**12:21**
